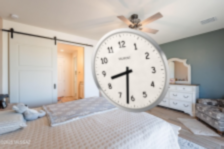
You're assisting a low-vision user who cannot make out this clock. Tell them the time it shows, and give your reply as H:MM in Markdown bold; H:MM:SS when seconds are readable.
**8:32**
